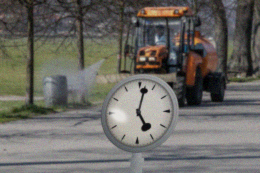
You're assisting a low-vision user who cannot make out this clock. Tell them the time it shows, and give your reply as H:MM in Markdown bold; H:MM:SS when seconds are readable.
**5:02**
